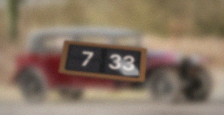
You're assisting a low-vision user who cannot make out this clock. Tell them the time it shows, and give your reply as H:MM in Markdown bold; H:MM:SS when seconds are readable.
**7:33**
